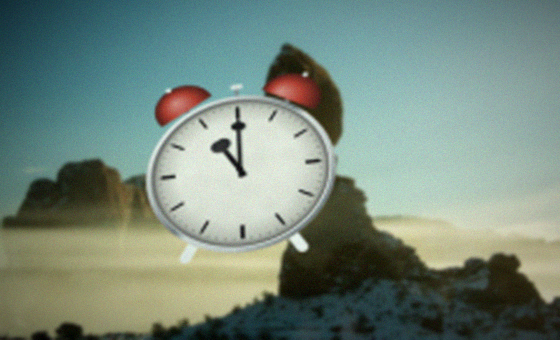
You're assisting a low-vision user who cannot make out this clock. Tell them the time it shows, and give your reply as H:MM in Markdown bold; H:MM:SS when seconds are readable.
**11:00**
